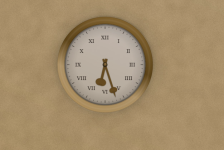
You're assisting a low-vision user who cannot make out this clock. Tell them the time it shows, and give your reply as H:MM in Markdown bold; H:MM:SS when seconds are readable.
**6:27**
